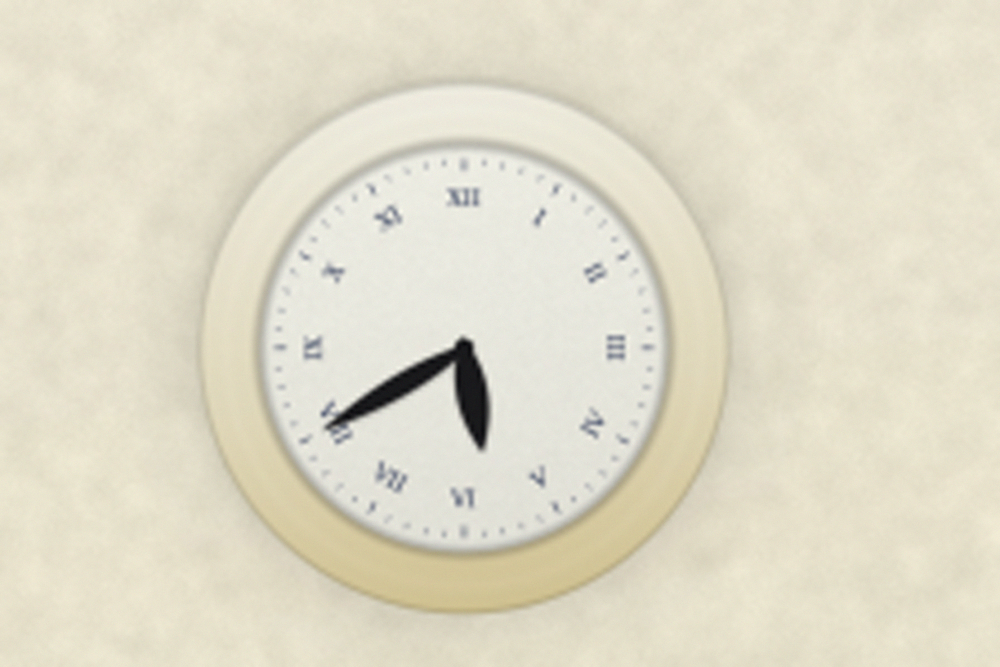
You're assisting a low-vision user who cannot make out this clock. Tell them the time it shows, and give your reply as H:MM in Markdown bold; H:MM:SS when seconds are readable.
**5:40**
